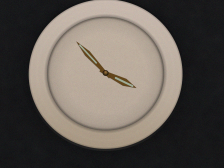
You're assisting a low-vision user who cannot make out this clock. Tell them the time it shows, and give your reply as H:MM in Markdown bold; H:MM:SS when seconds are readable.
**3:53**
